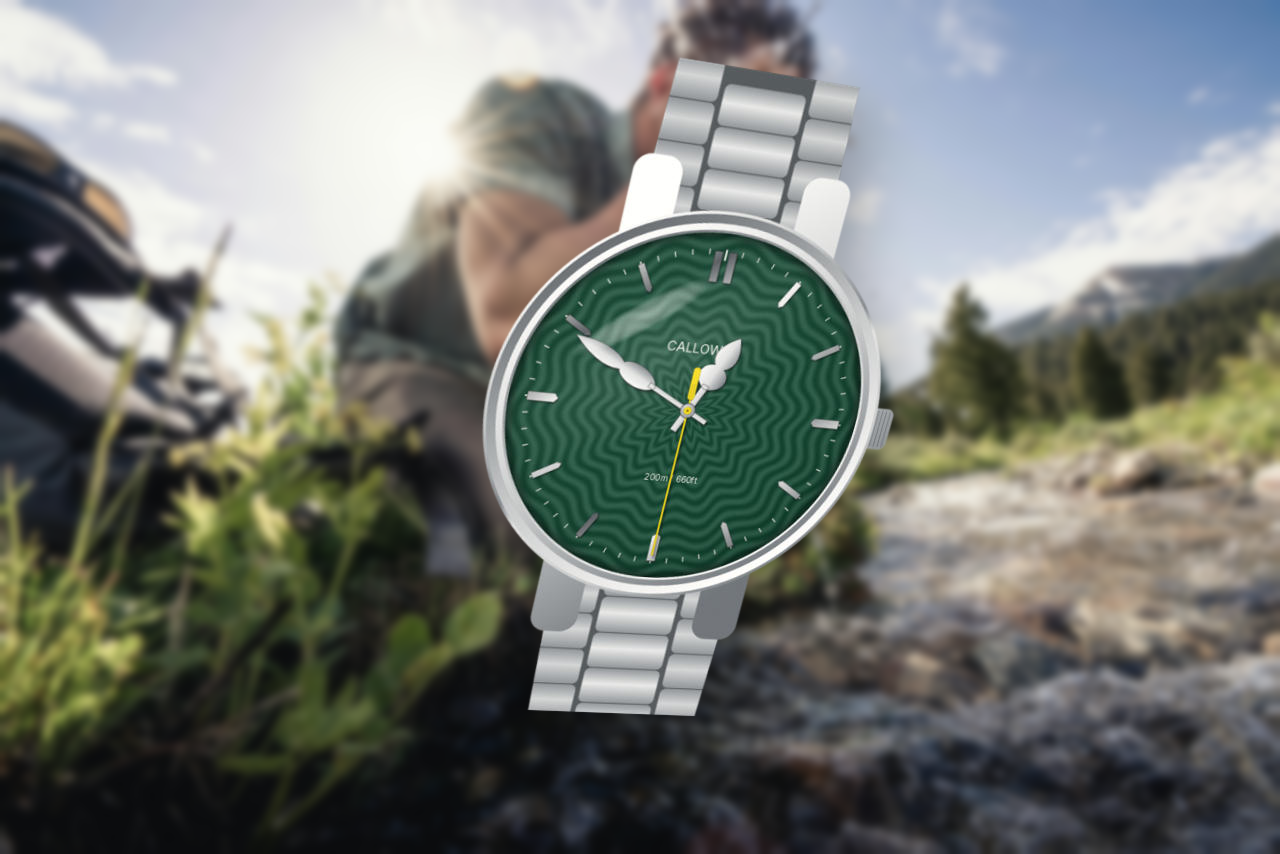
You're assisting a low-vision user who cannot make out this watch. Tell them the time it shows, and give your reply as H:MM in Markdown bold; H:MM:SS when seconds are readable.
**12:49:30**
